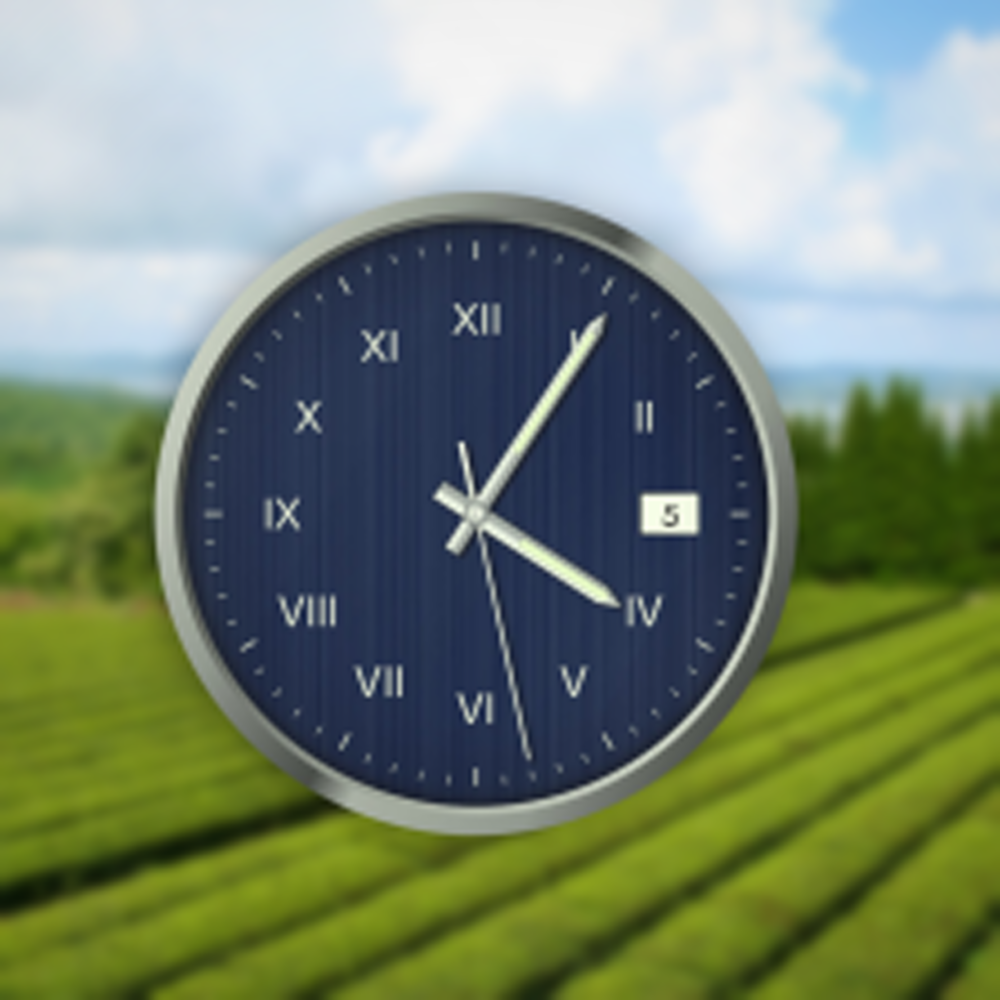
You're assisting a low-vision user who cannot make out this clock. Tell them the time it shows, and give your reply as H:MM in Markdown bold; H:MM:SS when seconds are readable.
**4:05:28**
